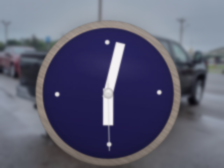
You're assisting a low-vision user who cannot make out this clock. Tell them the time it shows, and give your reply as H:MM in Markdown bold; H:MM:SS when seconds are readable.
**6:02:30**
